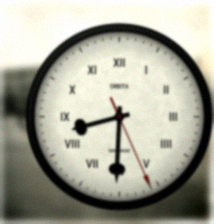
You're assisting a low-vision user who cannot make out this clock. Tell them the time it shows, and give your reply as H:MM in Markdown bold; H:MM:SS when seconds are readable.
**8:30:26**
